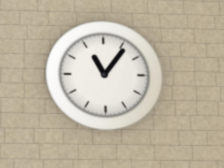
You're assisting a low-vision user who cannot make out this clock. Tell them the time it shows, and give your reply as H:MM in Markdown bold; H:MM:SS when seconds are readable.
**11:06**
